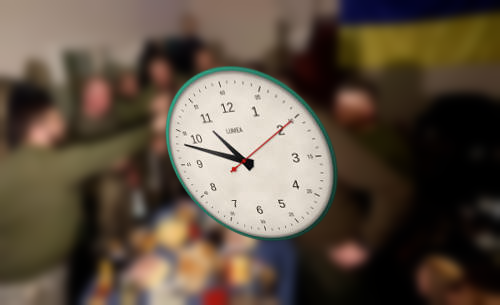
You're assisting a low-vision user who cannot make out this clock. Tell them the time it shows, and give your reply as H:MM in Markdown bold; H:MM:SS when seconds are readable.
**10:48:10**
